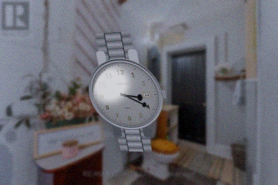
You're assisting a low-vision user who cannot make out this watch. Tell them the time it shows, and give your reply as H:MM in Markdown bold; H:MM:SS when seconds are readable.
**3:20**
